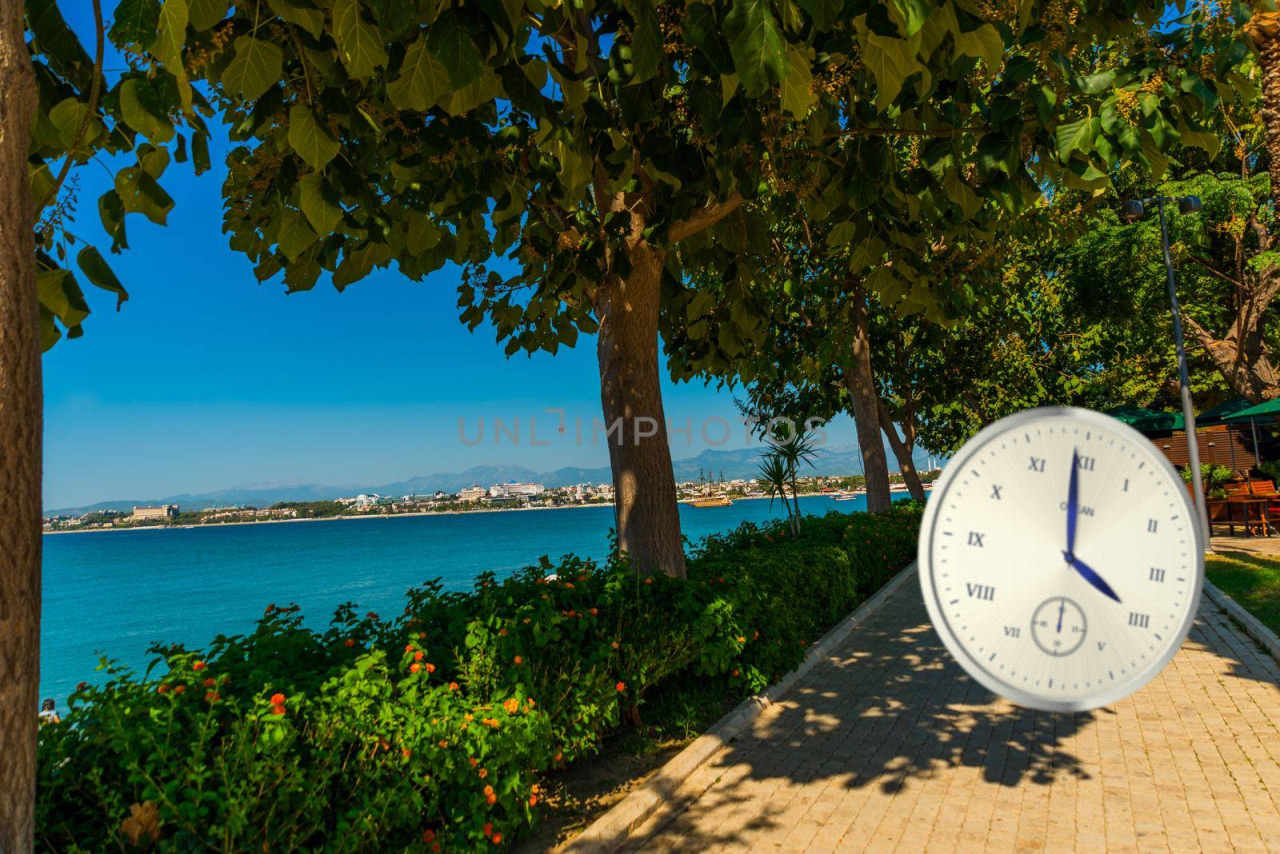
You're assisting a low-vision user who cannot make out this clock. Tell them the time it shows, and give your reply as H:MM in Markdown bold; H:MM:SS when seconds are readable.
**3:59**
